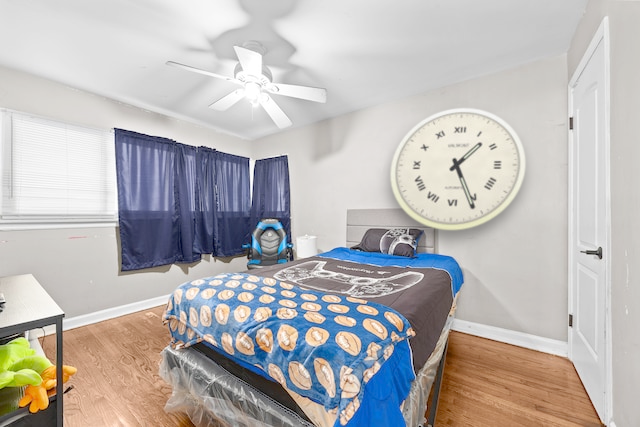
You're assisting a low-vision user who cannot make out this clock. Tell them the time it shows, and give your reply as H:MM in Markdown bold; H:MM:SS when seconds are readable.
**1:26**
